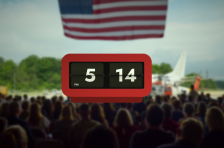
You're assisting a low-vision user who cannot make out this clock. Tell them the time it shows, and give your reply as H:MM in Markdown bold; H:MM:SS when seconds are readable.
**5:14**
